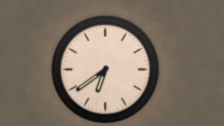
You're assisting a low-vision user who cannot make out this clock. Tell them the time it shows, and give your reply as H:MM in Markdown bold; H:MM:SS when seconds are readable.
**6:39**
